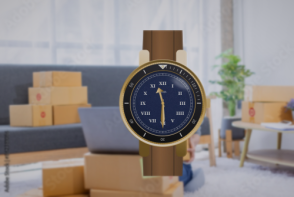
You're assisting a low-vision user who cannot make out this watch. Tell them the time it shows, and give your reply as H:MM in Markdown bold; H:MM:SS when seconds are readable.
**11:30**
